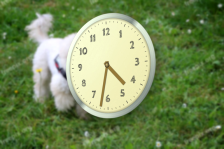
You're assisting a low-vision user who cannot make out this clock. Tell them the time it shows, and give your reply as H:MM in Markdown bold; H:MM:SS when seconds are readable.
**4:32**
